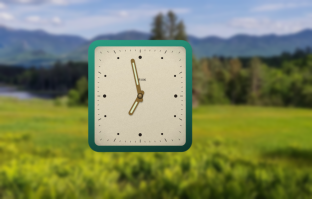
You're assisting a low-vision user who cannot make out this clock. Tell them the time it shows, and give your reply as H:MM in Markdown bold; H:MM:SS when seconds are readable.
**6:58**
